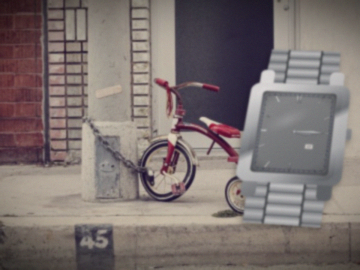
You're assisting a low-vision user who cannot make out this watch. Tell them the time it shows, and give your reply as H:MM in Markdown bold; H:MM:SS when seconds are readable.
**3:15**
